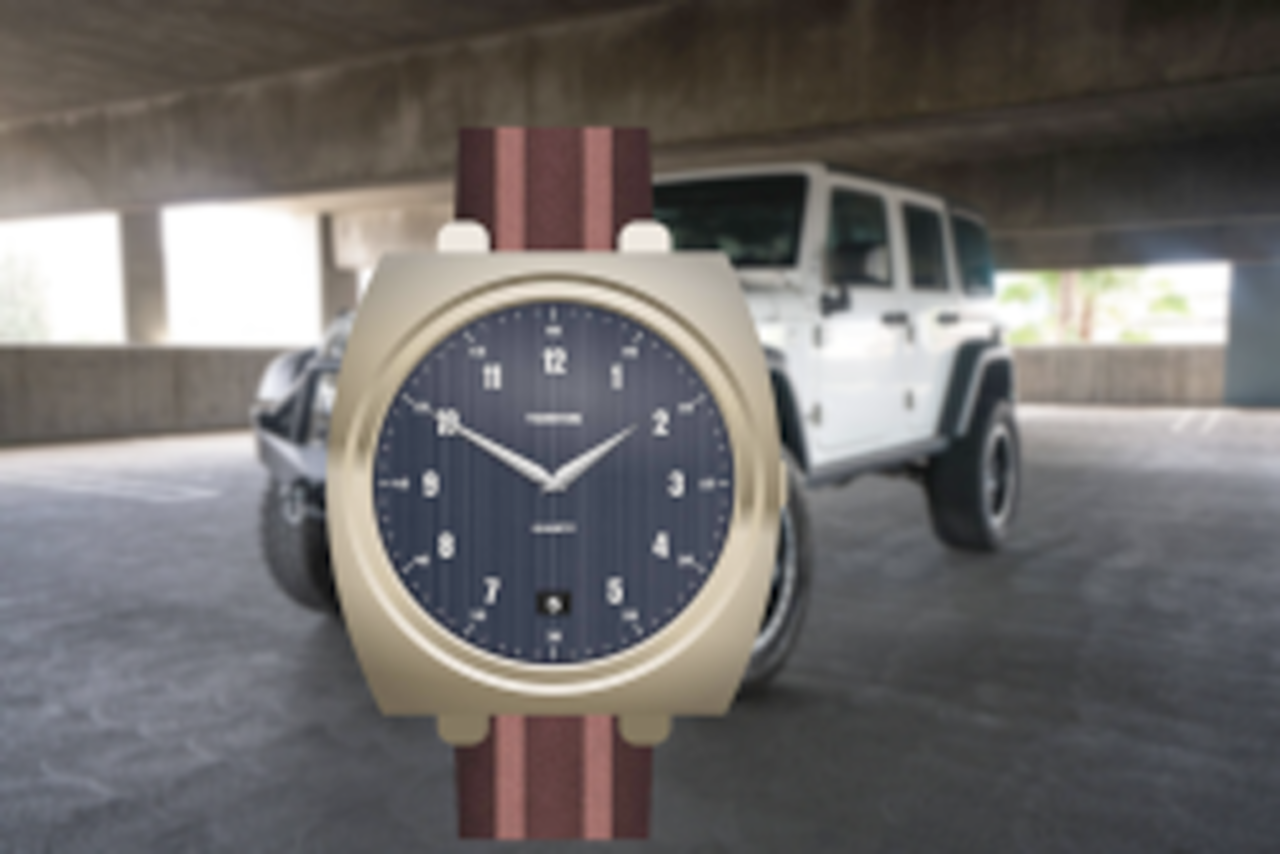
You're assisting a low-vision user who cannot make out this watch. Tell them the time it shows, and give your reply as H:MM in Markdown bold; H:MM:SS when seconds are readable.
**1:50**
